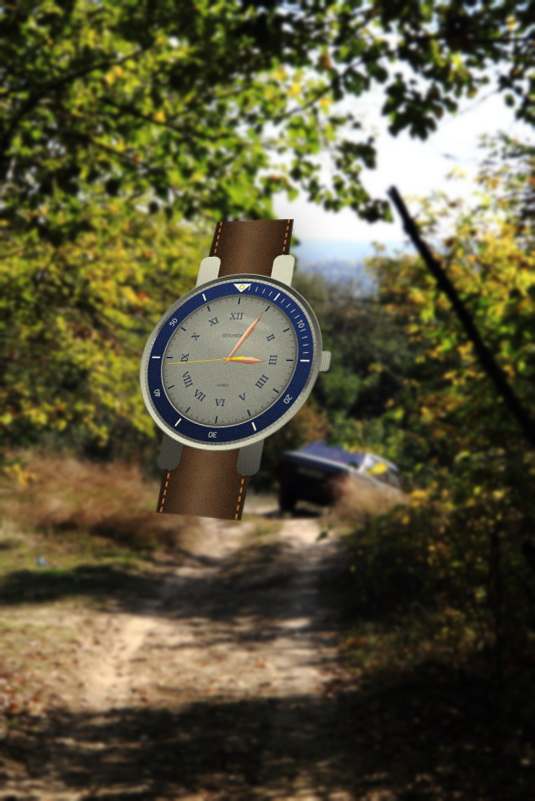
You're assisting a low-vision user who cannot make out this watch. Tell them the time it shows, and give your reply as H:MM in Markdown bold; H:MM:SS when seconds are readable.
**3:04:44**
